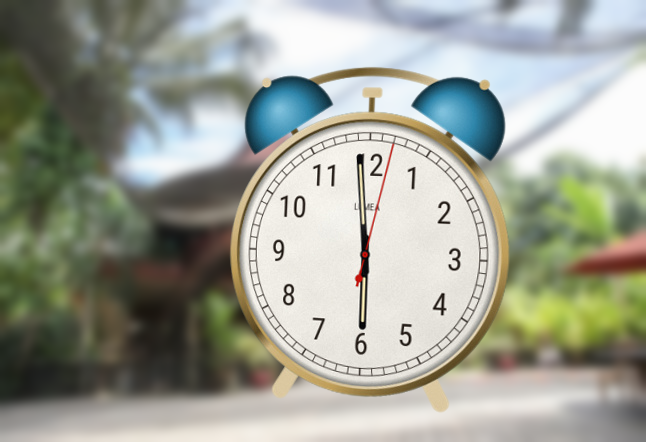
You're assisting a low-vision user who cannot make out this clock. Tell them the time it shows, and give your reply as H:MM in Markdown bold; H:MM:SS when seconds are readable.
**5:59:02**
